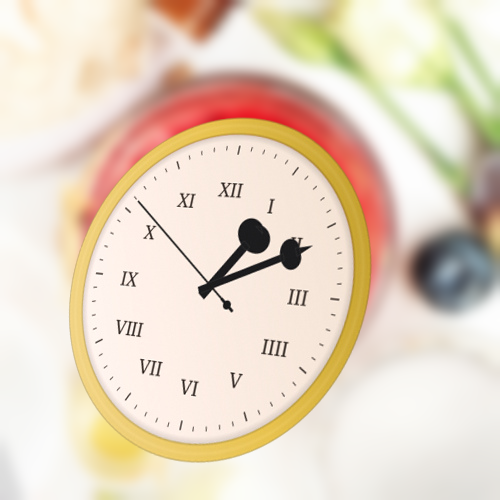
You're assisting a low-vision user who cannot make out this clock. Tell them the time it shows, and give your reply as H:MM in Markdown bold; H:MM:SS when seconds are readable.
**1:10:51**
